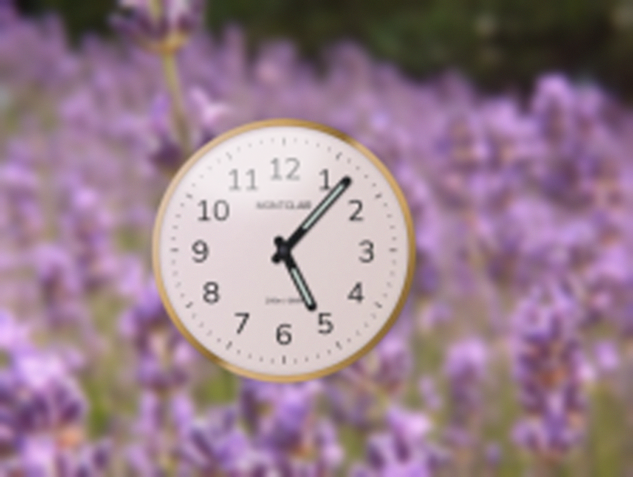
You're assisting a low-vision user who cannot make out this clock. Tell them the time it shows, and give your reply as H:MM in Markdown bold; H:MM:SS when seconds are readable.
**5:07**
